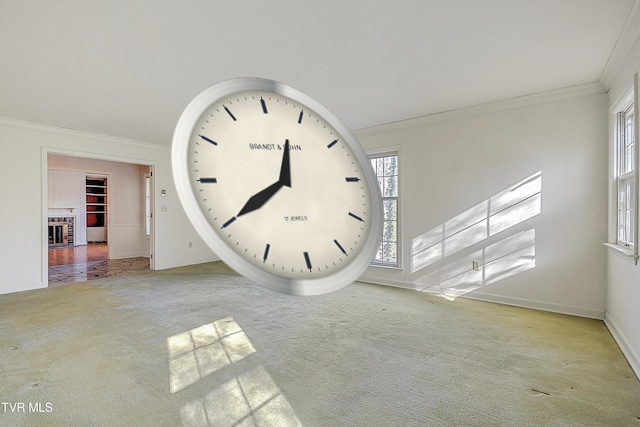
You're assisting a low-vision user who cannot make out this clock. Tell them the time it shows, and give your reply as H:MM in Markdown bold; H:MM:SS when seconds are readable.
**12:40**
